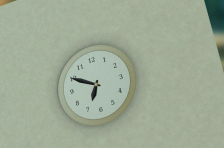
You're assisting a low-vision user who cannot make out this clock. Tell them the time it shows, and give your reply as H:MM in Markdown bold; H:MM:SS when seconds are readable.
**6:50**
